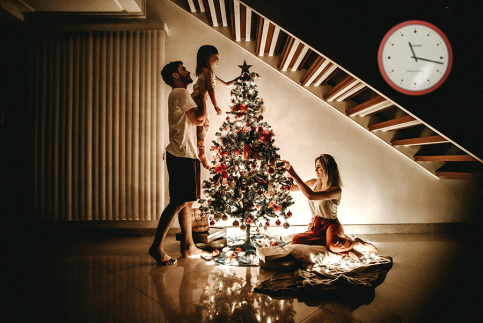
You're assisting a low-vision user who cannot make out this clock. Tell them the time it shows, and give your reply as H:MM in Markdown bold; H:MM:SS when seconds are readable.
**11:17**
